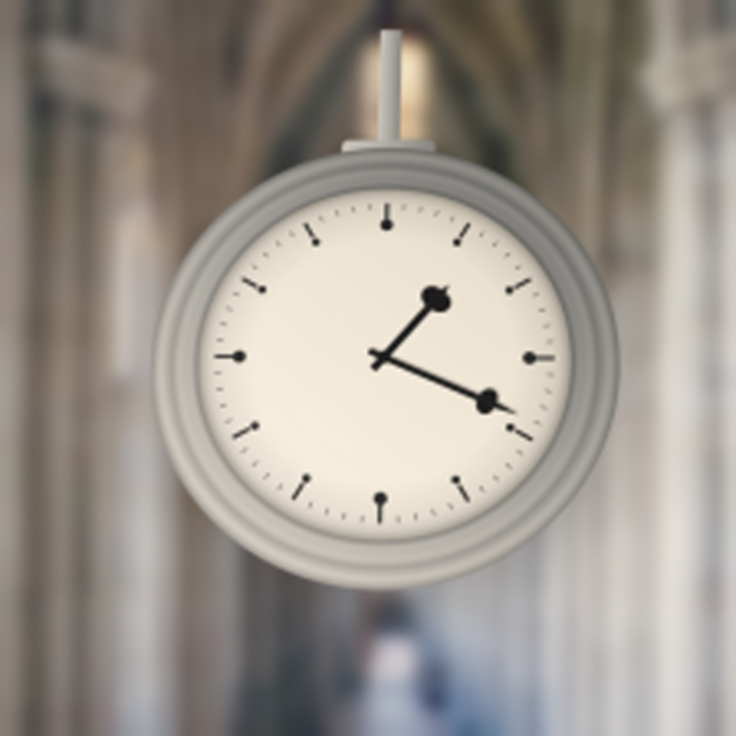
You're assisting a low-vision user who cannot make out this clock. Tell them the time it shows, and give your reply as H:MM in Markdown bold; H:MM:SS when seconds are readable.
**1:19**
